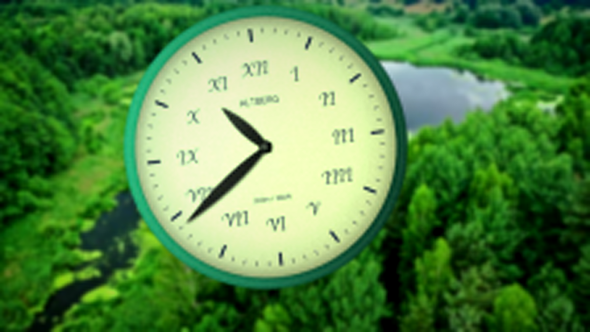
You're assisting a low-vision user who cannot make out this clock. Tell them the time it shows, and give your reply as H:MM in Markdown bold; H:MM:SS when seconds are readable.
**10:39**
